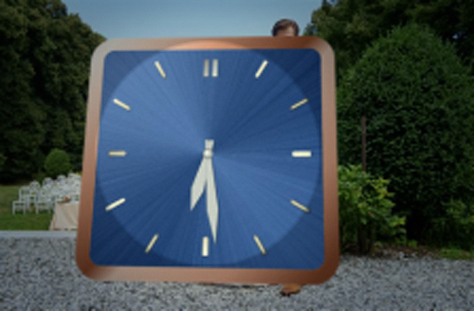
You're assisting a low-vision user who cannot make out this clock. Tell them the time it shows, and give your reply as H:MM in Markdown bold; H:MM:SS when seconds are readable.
**6:29**
